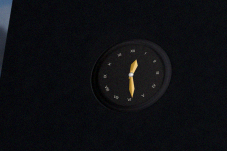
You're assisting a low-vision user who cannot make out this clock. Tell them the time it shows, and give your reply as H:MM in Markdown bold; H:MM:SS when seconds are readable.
**12:29**
